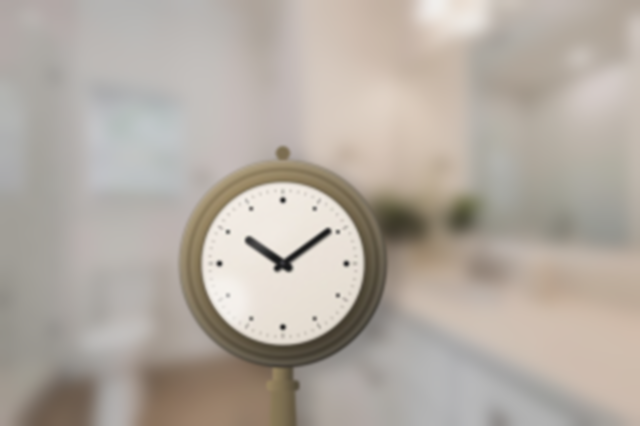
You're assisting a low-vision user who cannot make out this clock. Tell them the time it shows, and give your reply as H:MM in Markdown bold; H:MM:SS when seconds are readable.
**10:09**
